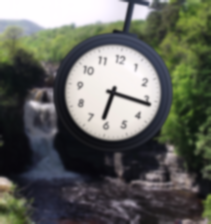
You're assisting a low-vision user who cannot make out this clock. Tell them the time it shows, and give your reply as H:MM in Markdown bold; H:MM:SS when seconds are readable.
**6:16**
